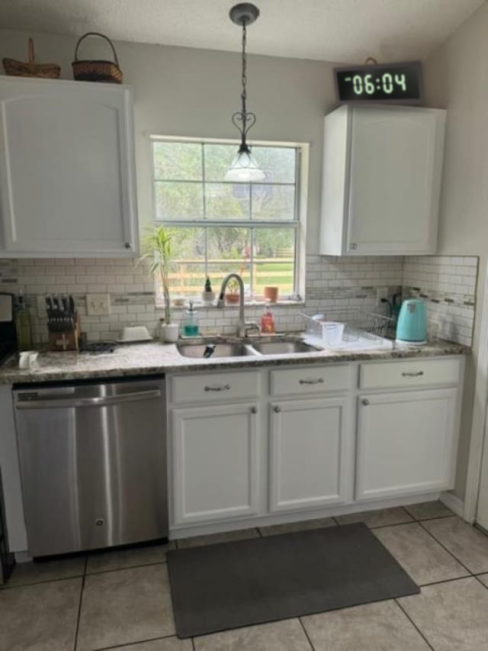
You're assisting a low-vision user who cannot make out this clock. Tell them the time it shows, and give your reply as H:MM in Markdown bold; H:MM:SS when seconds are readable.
**6:04**
